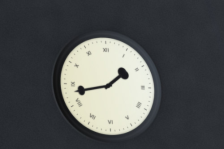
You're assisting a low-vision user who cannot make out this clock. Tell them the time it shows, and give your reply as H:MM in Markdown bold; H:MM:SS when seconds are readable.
**1:43**
